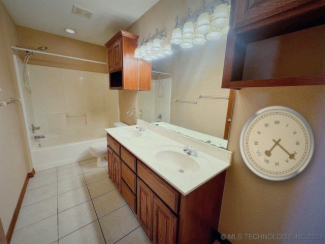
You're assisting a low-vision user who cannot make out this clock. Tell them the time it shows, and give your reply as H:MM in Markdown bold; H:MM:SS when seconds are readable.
**7:22**
